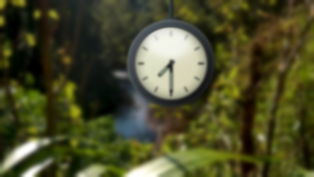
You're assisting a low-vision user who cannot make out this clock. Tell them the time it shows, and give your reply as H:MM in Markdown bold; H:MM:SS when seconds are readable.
**7:30**
